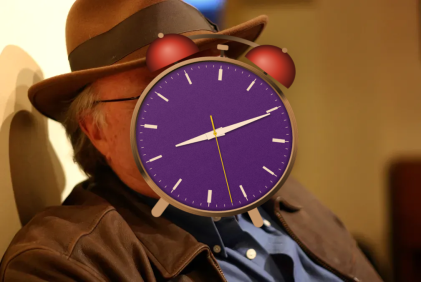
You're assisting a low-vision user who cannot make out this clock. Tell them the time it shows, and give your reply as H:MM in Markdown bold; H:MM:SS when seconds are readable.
**8:10:27**
